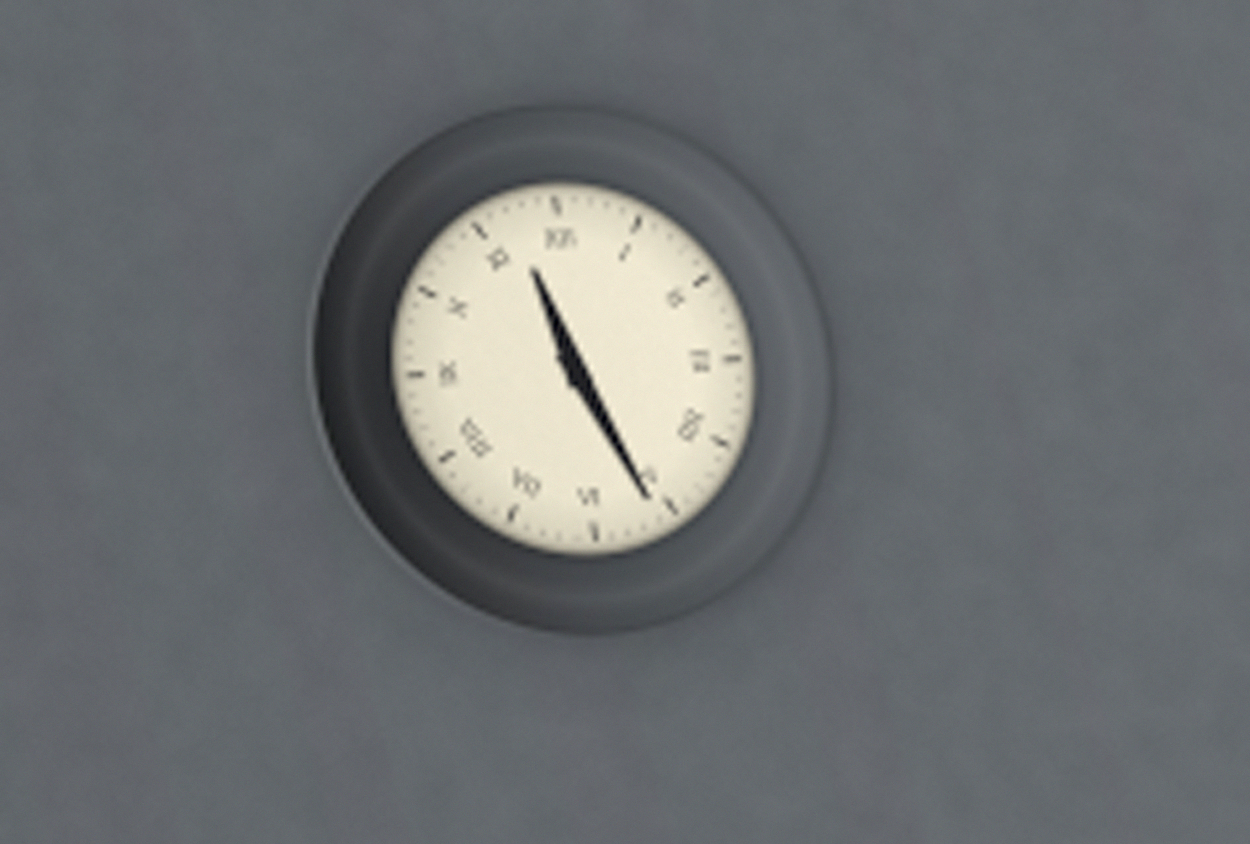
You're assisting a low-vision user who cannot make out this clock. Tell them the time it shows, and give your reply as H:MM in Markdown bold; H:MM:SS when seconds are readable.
**11:26**
